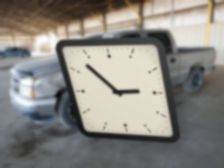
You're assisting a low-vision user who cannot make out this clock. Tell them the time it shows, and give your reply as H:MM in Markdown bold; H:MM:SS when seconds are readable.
**2:53**
